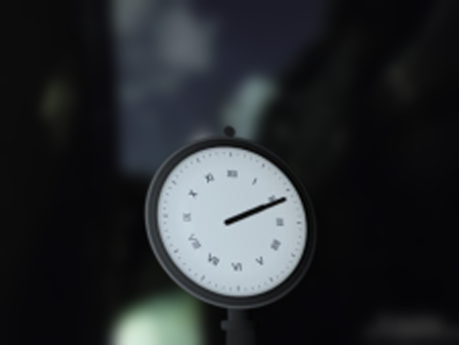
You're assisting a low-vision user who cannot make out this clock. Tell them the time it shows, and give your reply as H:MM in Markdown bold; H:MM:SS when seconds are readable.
**2:11**
